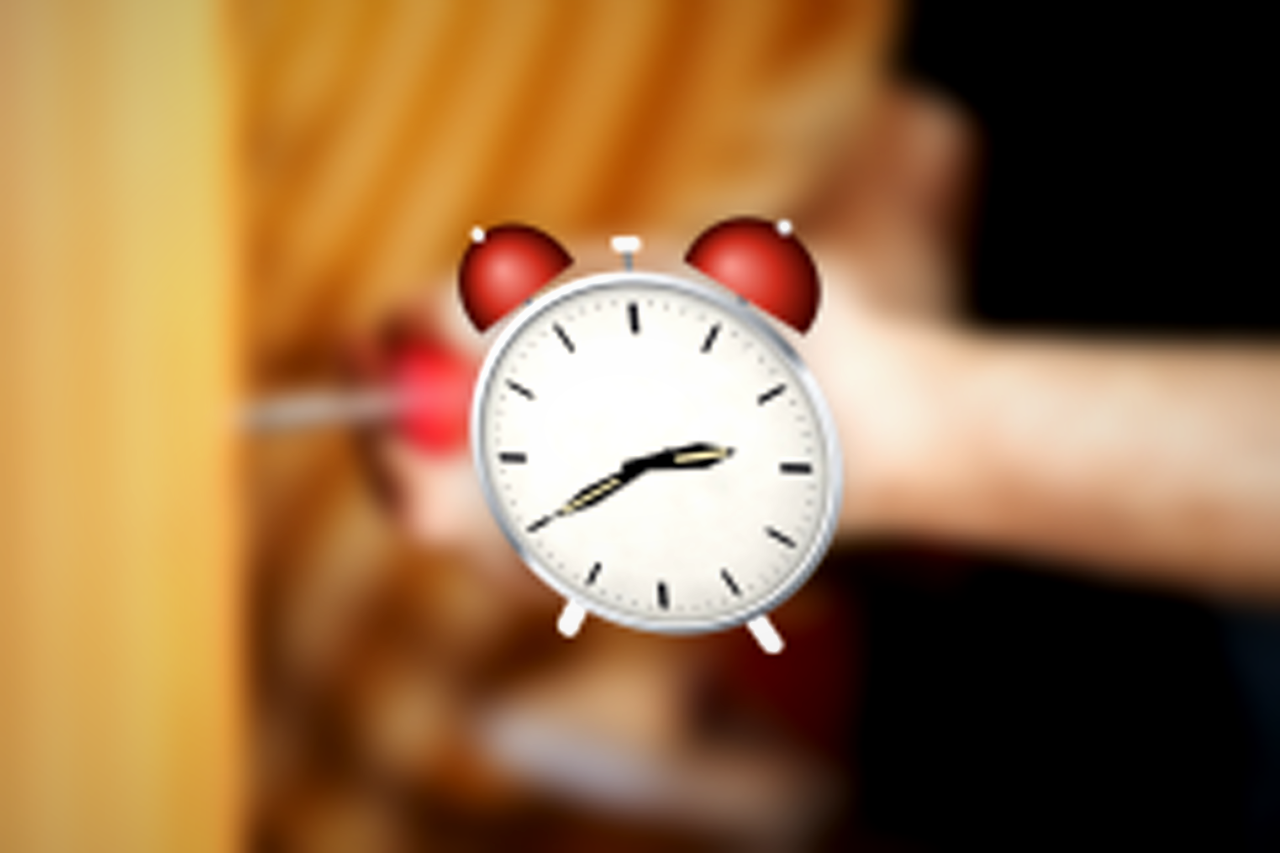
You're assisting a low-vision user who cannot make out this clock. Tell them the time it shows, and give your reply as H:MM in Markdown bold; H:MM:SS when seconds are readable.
**2:40**
